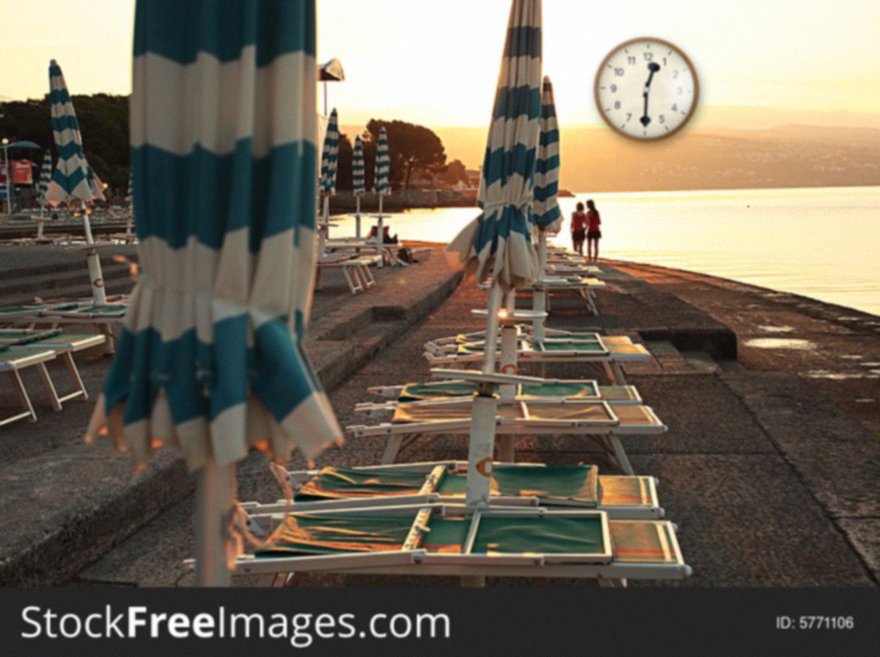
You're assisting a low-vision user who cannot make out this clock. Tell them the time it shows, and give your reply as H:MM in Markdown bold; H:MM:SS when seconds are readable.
**12:30**
